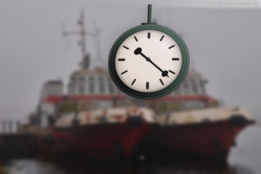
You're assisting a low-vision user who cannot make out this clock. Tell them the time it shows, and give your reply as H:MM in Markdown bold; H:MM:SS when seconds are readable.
**10:22**
